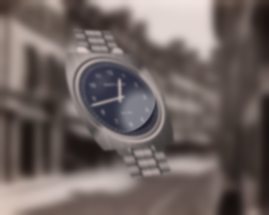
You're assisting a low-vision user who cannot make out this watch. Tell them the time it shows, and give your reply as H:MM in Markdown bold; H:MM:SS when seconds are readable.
**12:43**
